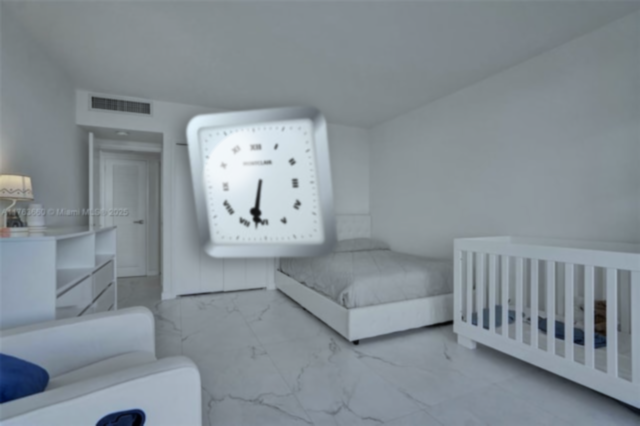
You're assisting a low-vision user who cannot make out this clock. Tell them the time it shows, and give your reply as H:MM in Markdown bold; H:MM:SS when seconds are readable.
**6:32**
